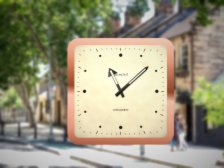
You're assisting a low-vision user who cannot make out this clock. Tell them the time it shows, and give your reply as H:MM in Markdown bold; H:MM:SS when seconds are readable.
**11:08**
